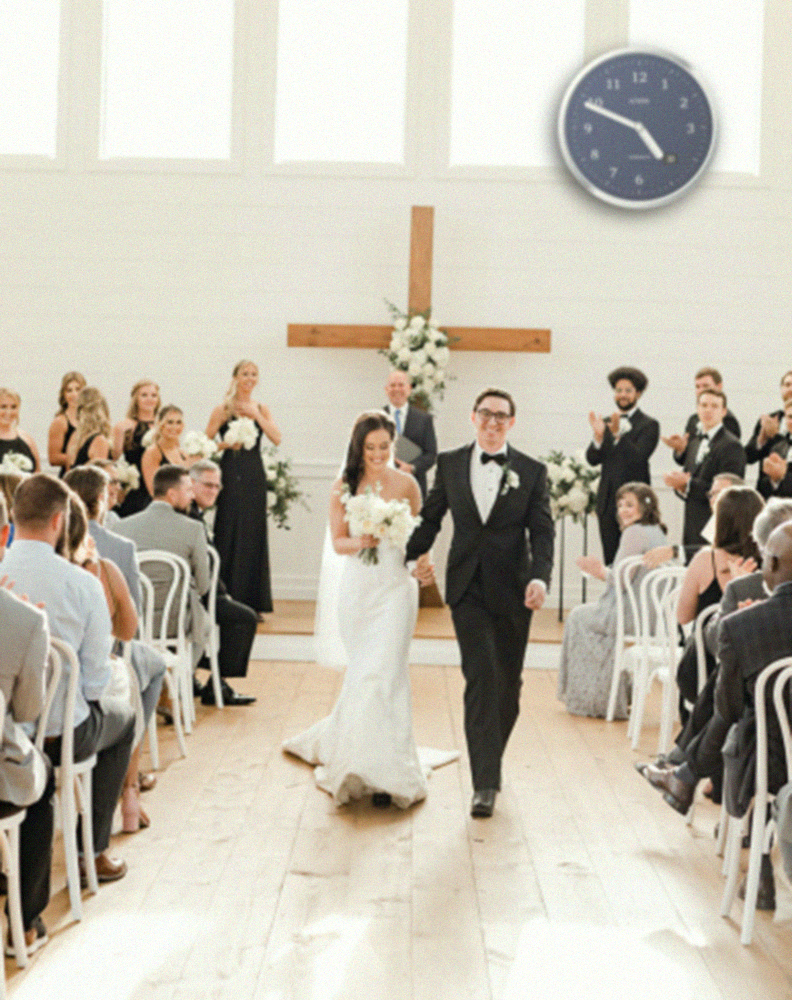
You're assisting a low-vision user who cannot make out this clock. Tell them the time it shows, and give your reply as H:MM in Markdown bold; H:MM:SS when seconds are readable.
**4:49**
